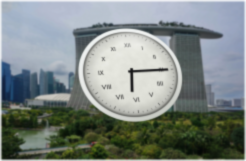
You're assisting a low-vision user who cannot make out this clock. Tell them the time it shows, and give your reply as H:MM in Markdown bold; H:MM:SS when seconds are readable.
**6:15**
